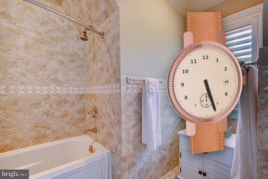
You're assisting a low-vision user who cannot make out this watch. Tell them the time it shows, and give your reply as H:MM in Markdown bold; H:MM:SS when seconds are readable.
**5:27**
